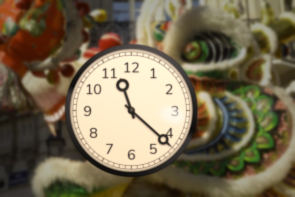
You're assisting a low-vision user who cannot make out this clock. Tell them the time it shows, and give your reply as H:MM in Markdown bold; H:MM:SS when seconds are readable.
**11:22**
